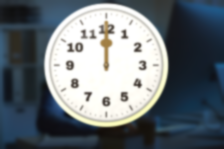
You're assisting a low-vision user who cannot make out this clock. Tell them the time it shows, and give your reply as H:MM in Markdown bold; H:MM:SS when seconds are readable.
**12:00**
